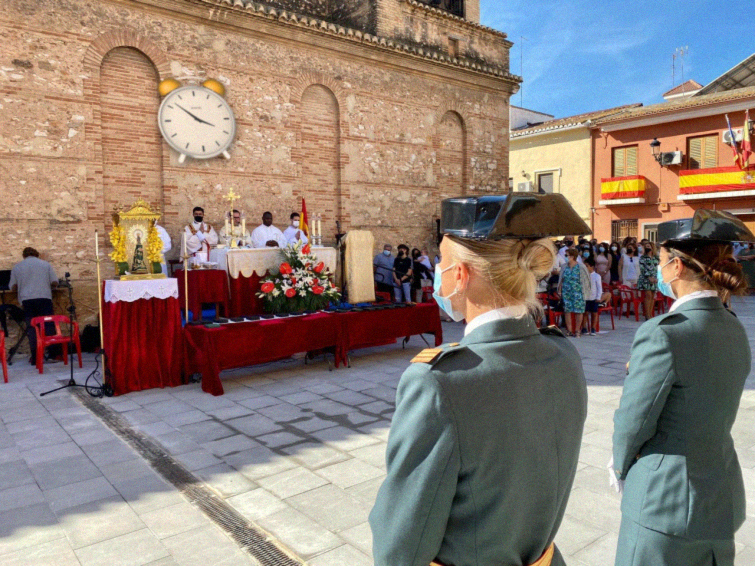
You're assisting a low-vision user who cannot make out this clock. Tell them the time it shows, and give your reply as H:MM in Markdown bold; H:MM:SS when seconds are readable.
**3:52**
